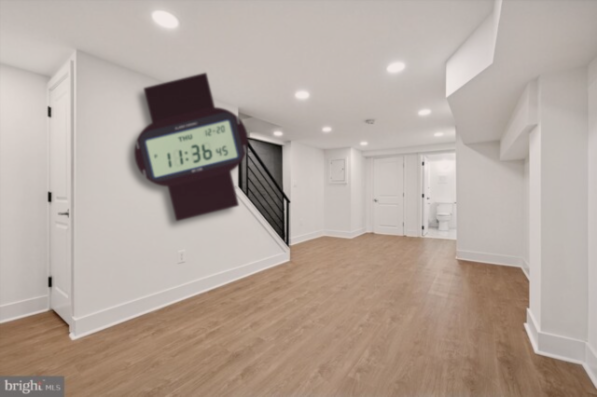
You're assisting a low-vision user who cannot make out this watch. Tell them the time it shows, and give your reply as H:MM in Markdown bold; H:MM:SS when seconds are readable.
**11:36**
